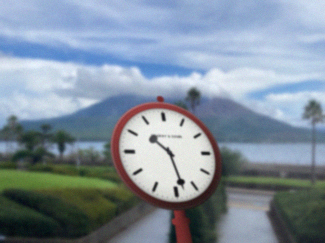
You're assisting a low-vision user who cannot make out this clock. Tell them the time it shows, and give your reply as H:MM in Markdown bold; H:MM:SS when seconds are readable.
**10:28**
